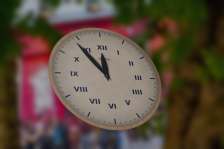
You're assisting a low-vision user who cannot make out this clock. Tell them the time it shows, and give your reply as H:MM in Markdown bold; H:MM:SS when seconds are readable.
**11:54**
